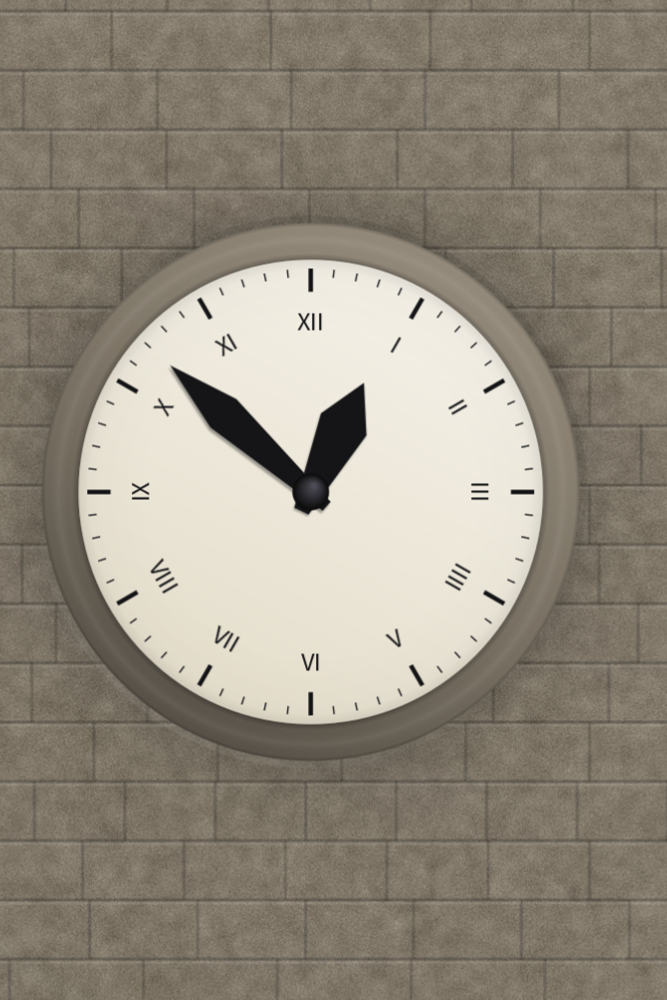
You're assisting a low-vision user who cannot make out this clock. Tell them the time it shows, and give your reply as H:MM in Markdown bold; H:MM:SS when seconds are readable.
**12:52**
